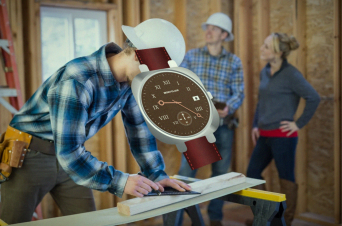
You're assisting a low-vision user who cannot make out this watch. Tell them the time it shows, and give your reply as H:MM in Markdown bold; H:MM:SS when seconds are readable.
**9:23**
